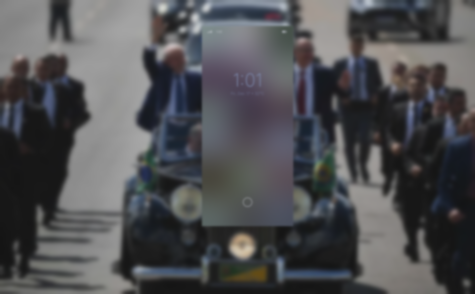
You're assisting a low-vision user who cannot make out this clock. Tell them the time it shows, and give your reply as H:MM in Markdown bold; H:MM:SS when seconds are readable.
**1:01**
